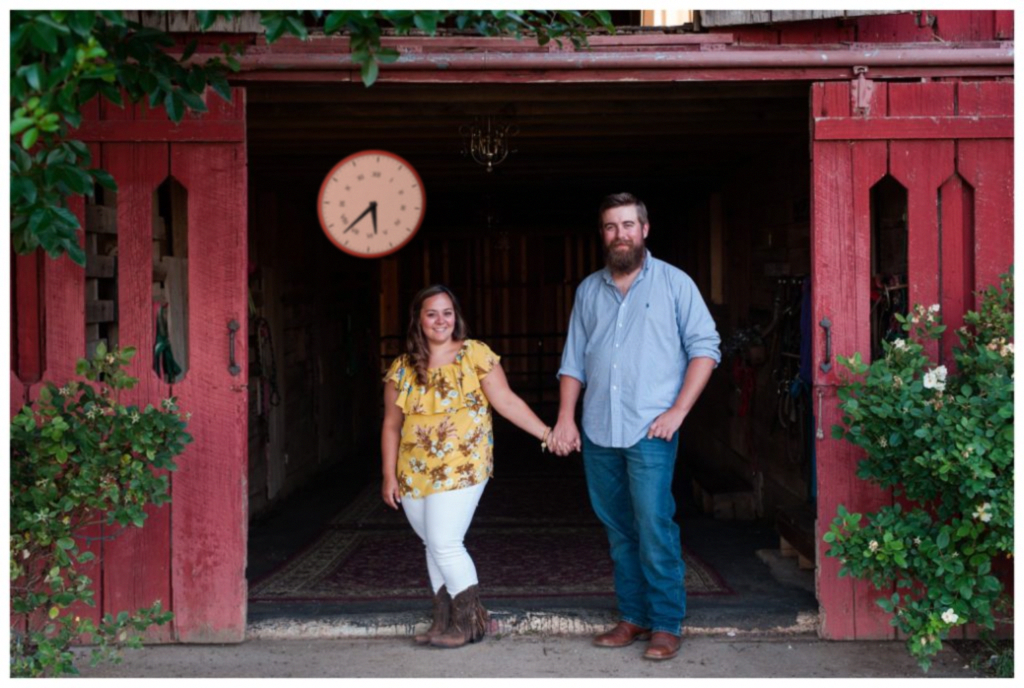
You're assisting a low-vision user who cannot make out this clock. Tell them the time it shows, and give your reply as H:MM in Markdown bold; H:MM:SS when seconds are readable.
**5:37**
